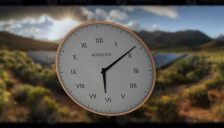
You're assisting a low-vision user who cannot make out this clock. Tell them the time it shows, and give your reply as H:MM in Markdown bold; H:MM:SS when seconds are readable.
**6:09**
